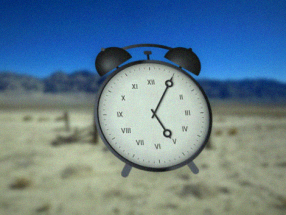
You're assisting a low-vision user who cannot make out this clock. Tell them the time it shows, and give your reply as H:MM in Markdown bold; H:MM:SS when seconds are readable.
**5:05**
